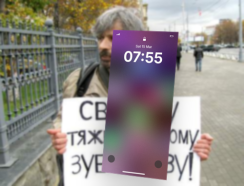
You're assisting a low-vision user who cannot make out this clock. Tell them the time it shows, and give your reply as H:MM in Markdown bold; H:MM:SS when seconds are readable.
**7:55**
